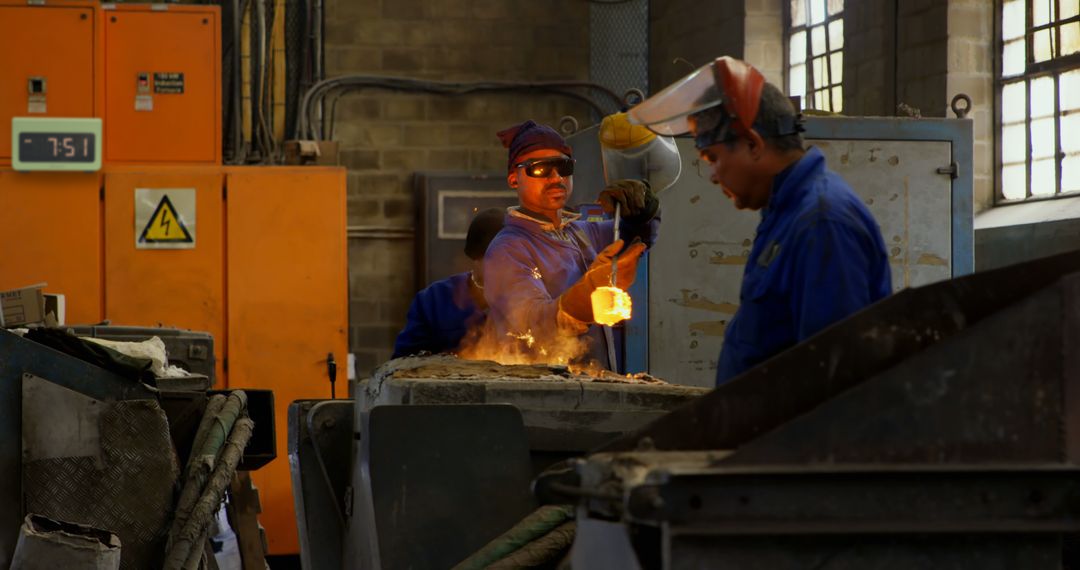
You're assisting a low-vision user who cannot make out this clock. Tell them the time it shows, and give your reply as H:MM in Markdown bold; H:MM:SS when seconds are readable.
**7:51**
